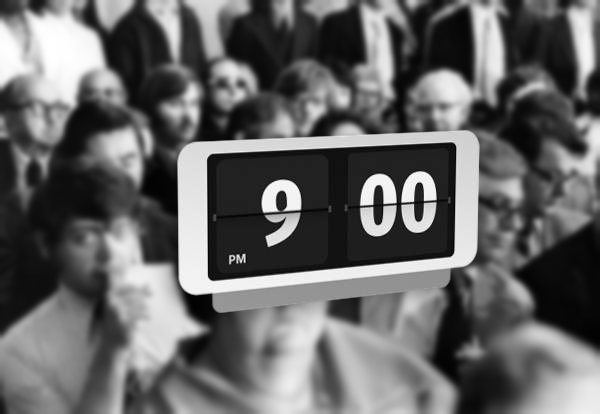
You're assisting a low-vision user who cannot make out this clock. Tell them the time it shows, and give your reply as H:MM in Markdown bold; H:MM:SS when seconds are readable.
**9:00**
